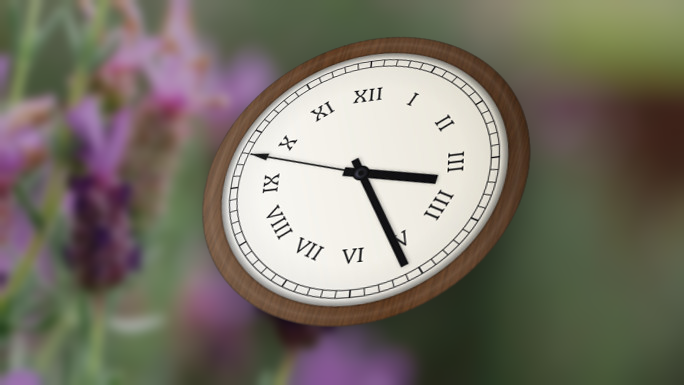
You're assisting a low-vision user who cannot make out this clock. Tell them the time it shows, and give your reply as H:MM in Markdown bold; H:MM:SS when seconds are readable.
**3:25:48**
